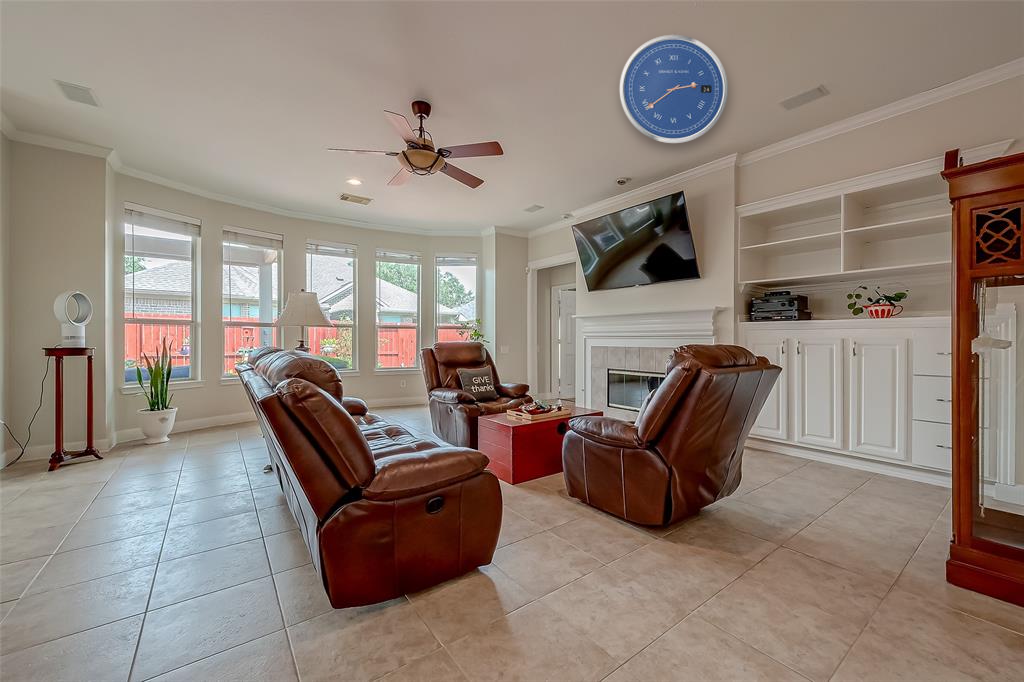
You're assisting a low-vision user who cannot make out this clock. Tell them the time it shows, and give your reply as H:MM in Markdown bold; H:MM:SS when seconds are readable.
**2:39**
